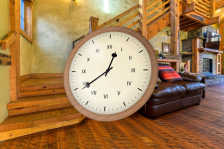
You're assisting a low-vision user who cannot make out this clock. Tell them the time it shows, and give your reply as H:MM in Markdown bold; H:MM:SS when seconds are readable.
**12:39**
